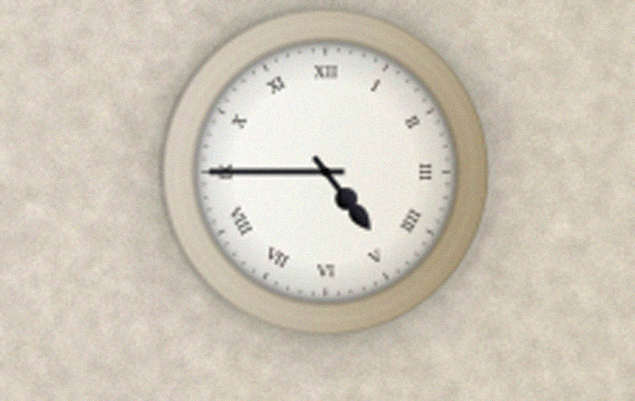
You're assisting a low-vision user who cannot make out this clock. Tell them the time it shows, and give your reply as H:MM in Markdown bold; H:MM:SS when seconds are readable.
**4:45**
